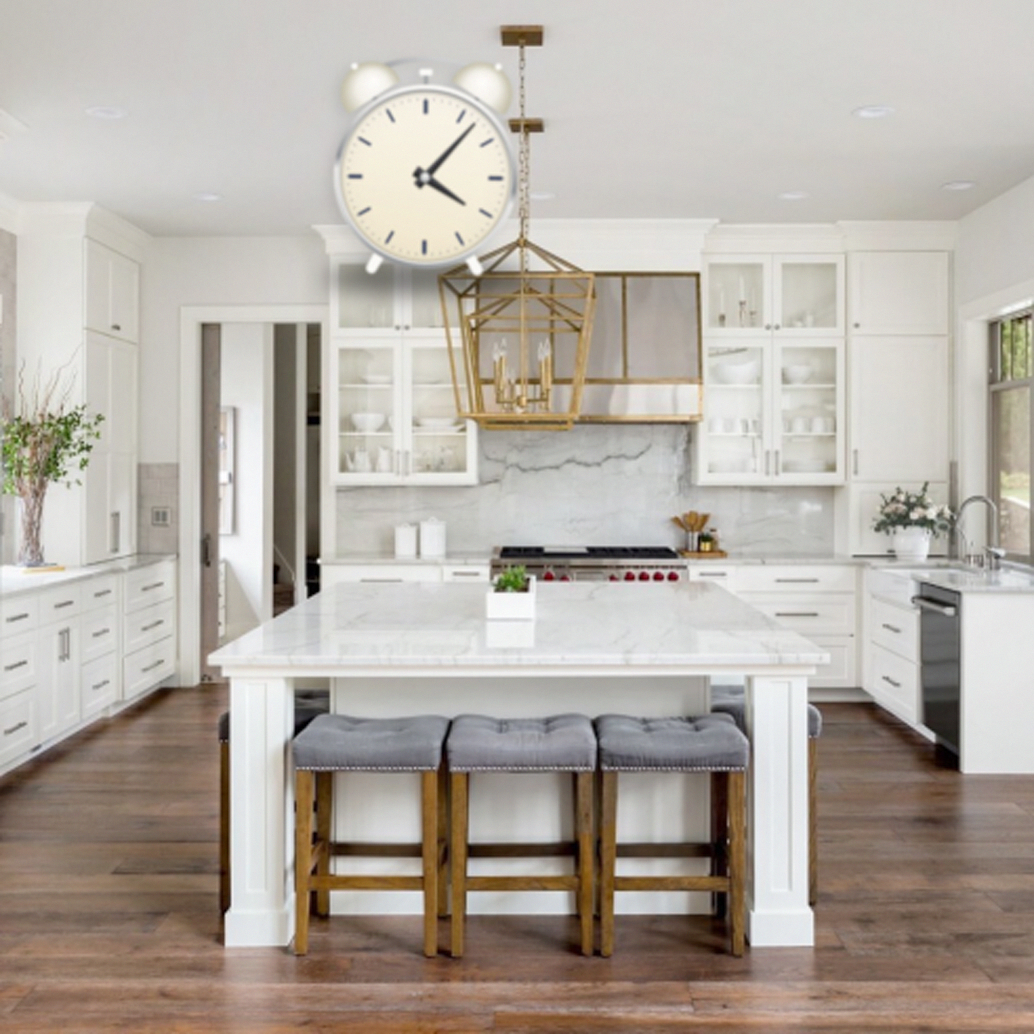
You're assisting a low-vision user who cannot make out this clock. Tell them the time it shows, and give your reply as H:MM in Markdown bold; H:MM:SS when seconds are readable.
**4:07**
